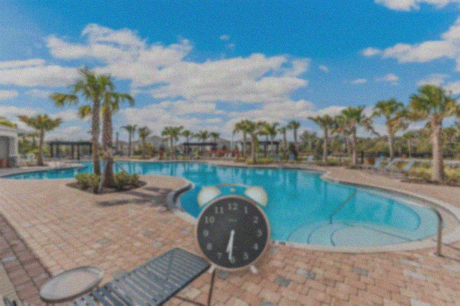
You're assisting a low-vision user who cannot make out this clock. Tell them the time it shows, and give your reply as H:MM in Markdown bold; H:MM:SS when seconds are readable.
**6:31**
